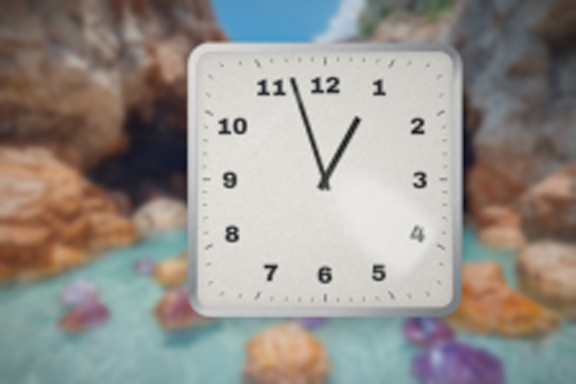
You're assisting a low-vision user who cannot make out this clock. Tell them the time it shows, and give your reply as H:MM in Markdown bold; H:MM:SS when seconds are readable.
**12:57**
